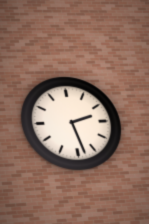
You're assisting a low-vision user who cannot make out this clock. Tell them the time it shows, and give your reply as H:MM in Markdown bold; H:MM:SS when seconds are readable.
**2:28**
